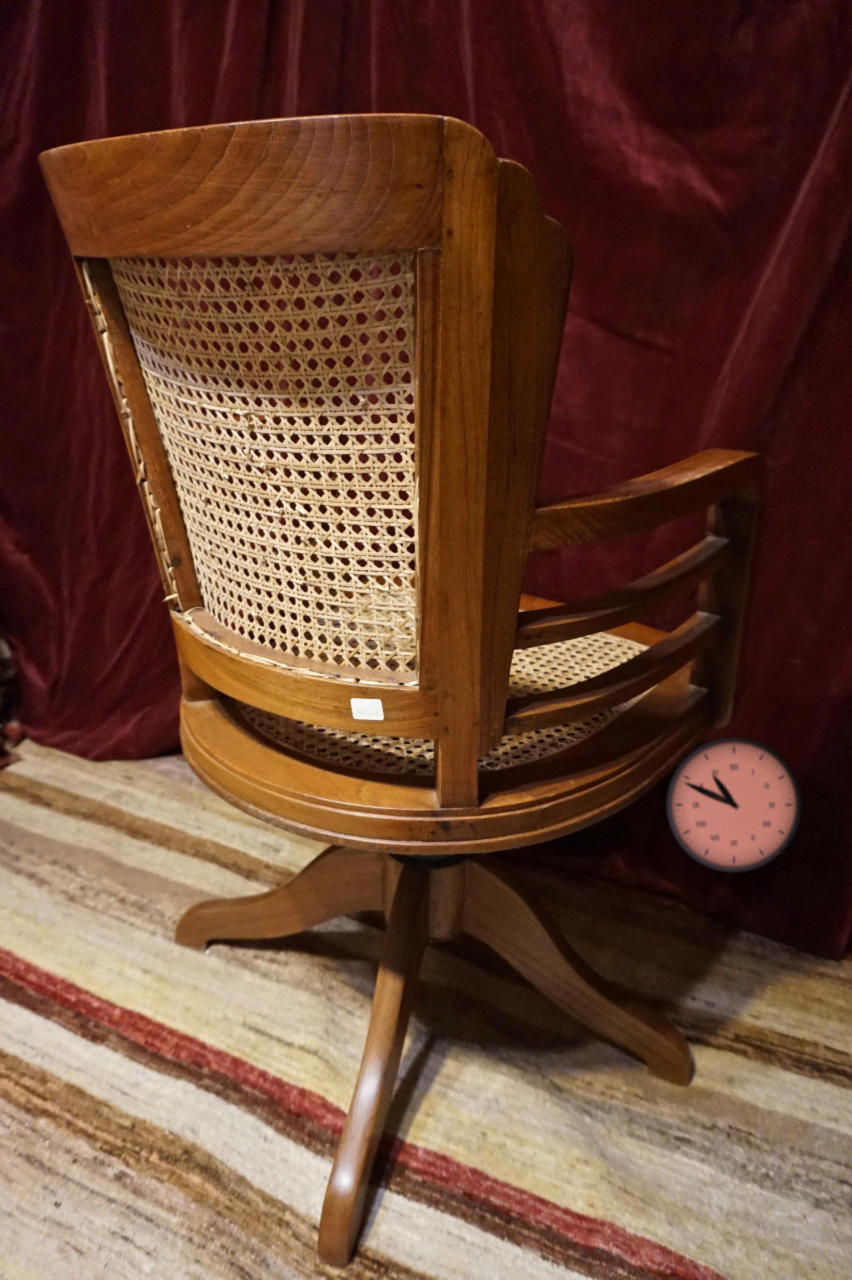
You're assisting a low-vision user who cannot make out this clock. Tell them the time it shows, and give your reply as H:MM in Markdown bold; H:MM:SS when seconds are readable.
**10:49**
